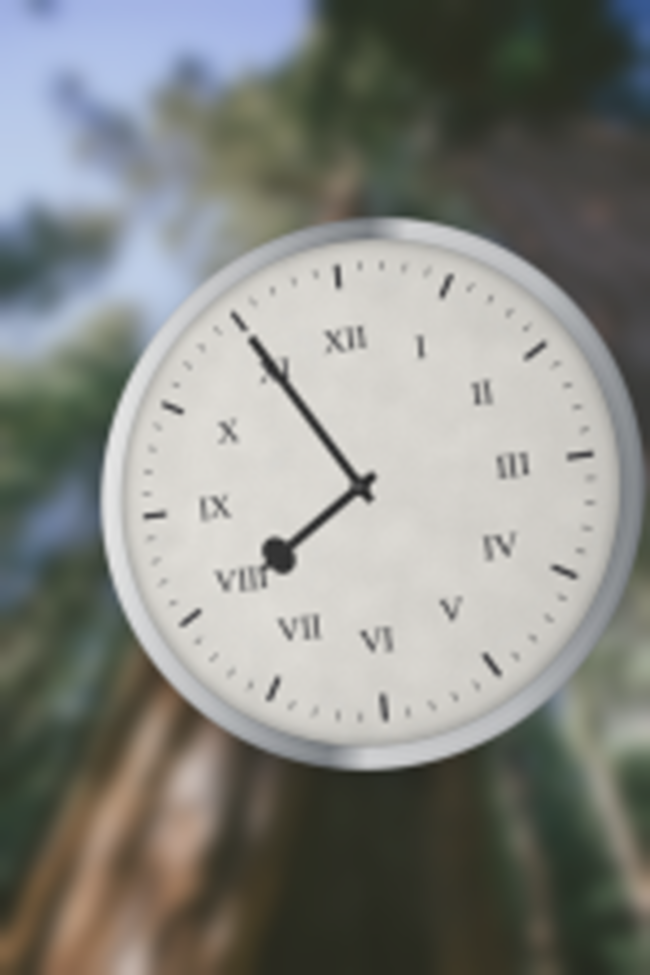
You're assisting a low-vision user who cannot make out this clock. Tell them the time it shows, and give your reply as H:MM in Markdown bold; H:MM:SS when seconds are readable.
**7:55**
